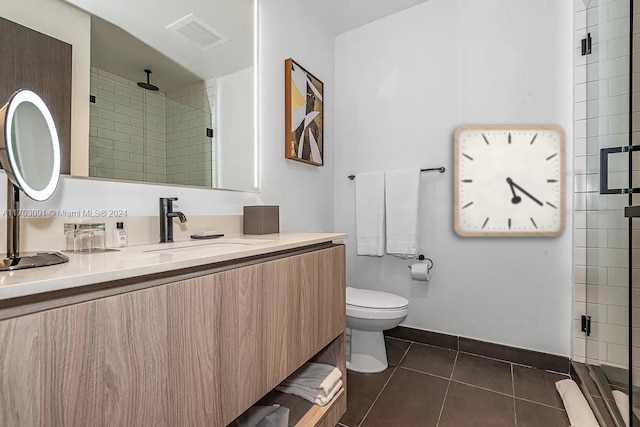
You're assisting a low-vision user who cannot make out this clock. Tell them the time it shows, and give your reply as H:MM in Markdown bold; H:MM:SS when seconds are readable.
**5:21**
